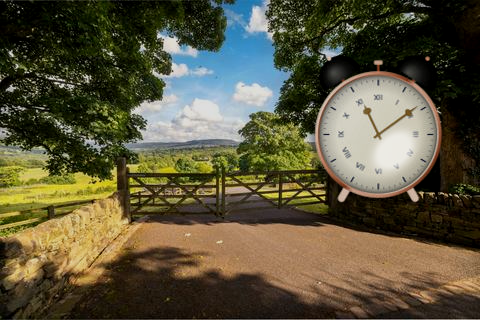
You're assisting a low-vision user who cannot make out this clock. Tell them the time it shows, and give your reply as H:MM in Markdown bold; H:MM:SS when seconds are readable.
**11:09**
